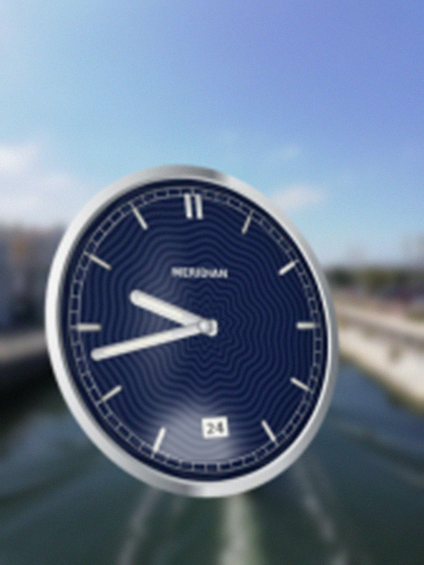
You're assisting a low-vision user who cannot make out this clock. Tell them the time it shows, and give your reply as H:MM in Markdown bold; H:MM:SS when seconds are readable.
**9:43**
